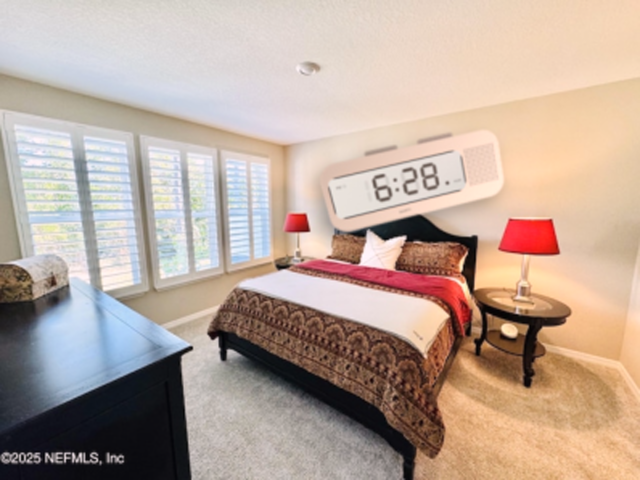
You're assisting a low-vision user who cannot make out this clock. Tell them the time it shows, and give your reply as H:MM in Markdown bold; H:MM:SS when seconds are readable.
**6:28**
